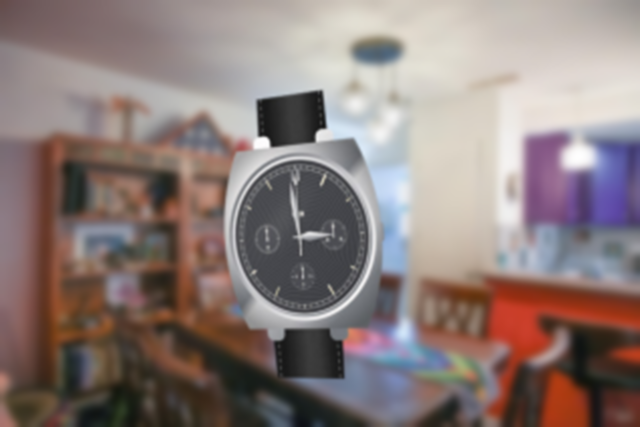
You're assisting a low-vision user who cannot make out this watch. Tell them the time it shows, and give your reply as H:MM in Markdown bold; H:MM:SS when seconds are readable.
**2:59**
